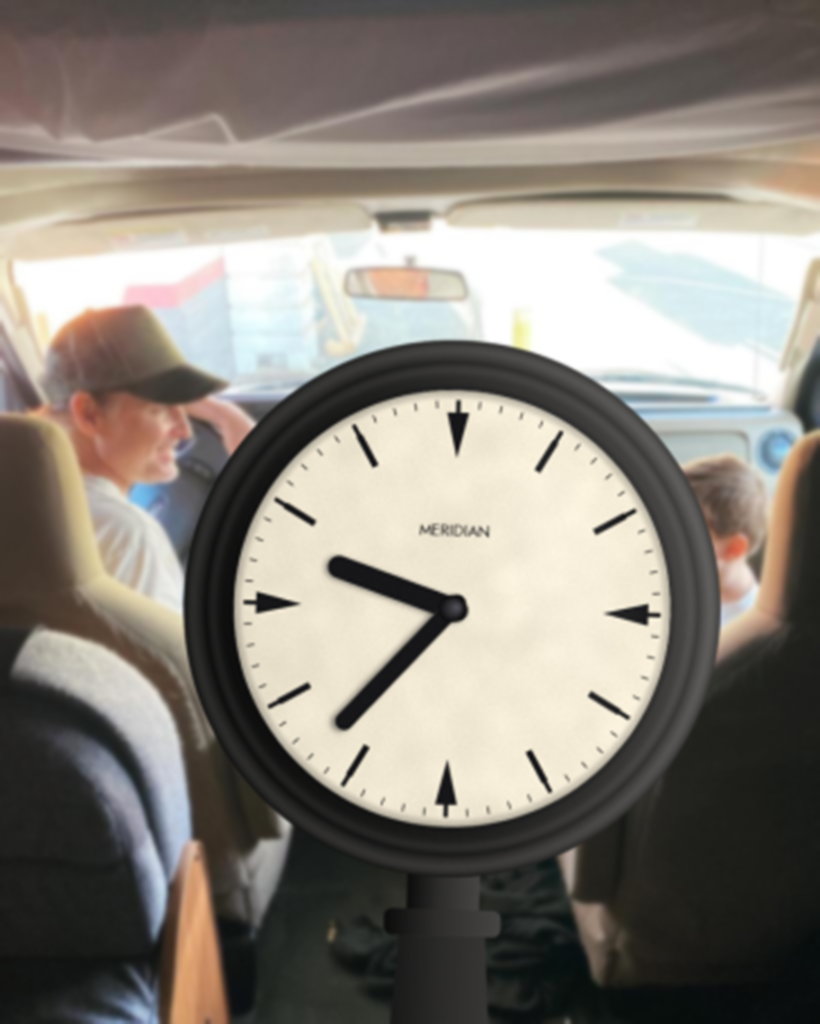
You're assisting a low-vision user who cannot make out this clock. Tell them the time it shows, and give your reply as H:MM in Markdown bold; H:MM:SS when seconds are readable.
**9:37**
